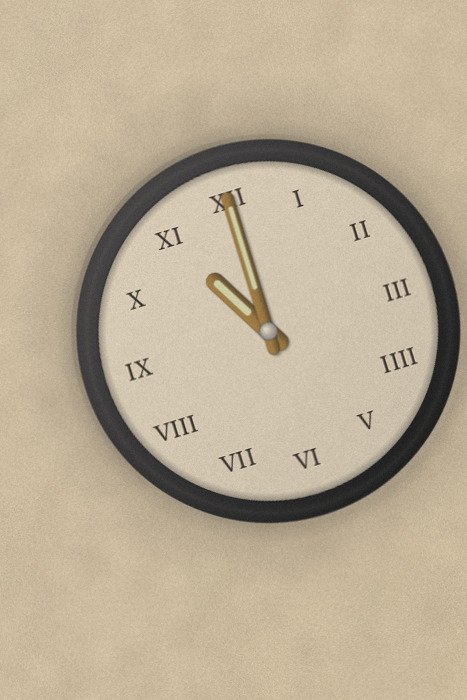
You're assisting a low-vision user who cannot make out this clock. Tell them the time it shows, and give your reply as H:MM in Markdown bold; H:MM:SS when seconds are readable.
**11:00**
